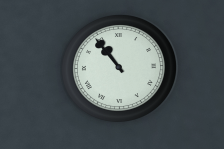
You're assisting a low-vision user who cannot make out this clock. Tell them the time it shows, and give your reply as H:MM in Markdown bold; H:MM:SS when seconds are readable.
**10:54**
